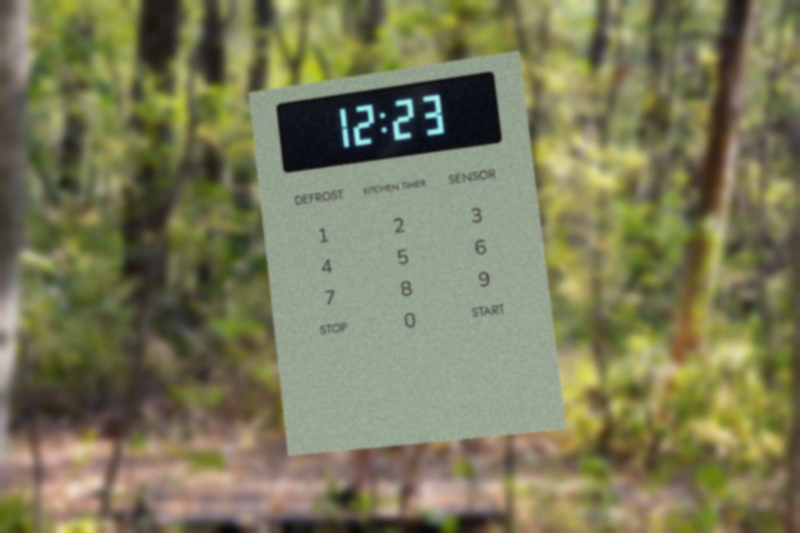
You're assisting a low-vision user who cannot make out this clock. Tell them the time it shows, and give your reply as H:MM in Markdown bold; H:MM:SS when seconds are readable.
**12:23**
